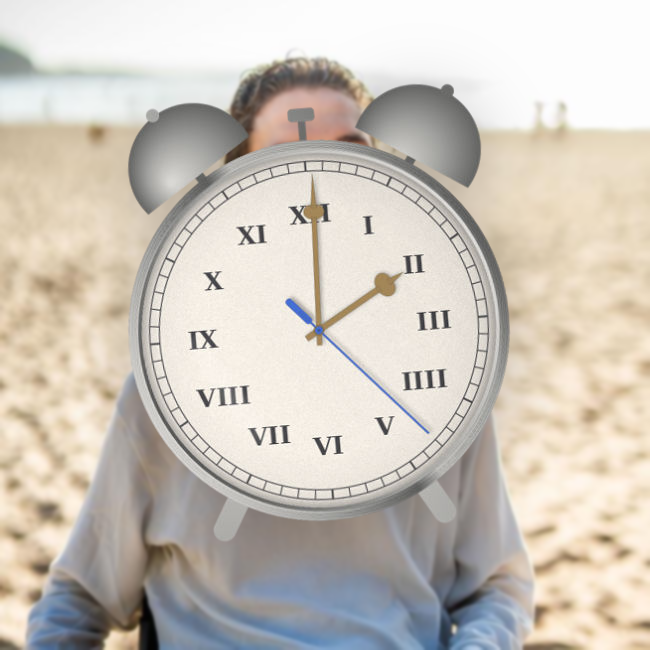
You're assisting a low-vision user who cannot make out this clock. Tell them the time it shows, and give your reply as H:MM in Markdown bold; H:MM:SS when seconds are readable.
**2:00:23**
